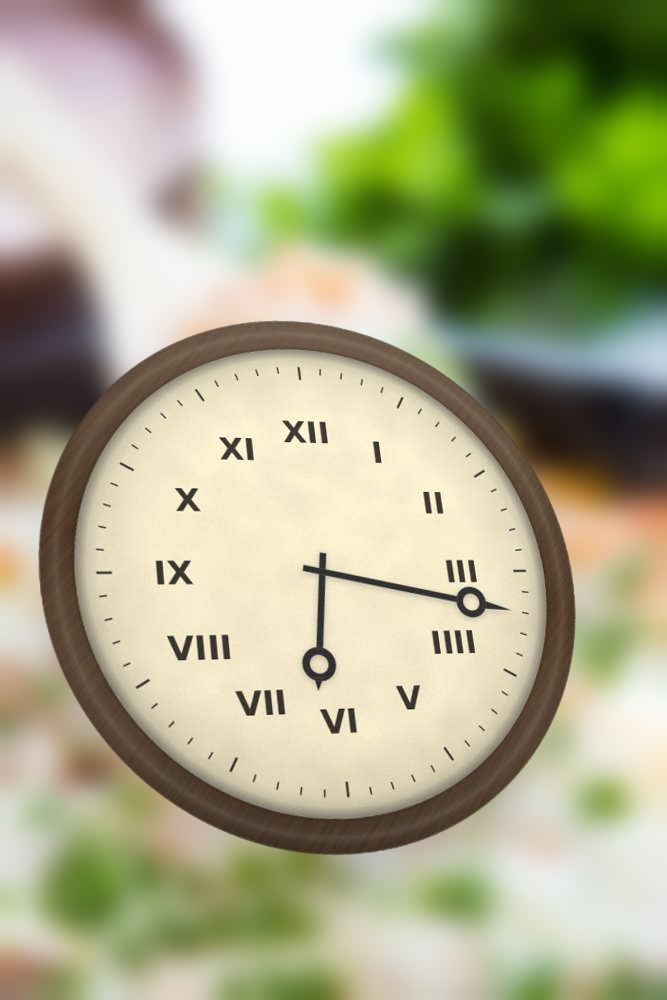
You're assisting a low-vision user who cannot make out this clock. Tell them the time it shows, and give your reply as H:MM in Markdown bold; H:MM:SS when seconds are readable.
**6:17**
